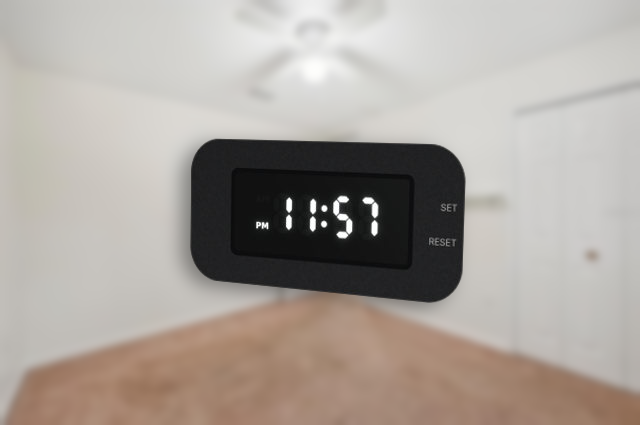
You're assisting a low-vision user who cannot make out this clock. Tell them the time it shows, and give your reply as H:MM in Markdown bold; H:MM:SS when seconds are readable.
**11:57**
